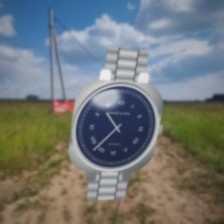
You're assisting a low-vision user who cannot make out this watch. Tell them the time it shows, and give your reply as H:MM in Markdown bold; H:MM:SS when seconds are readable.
**10:37**
